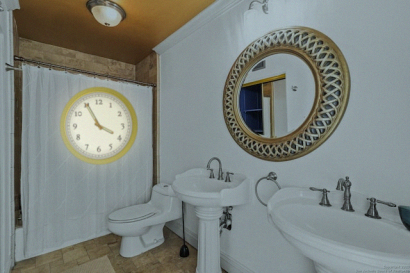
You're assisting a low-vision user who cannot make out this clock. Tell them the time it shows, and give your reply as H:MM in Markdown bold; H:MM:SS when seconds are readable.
**3:55**
